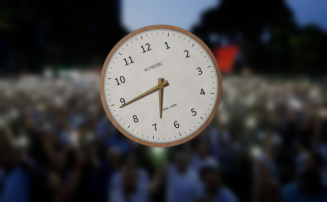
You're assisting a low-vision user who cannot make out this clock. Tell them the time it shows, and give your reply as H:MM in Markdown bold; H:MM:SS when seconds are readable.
**6:44**
